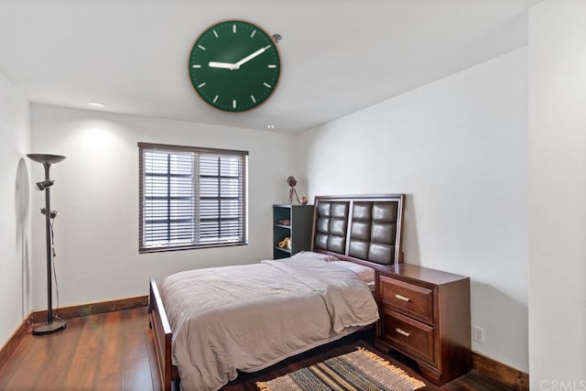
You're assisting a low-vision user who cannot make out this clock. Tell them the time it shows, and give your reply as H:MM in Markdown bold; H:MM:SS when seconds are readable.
**9:10**
